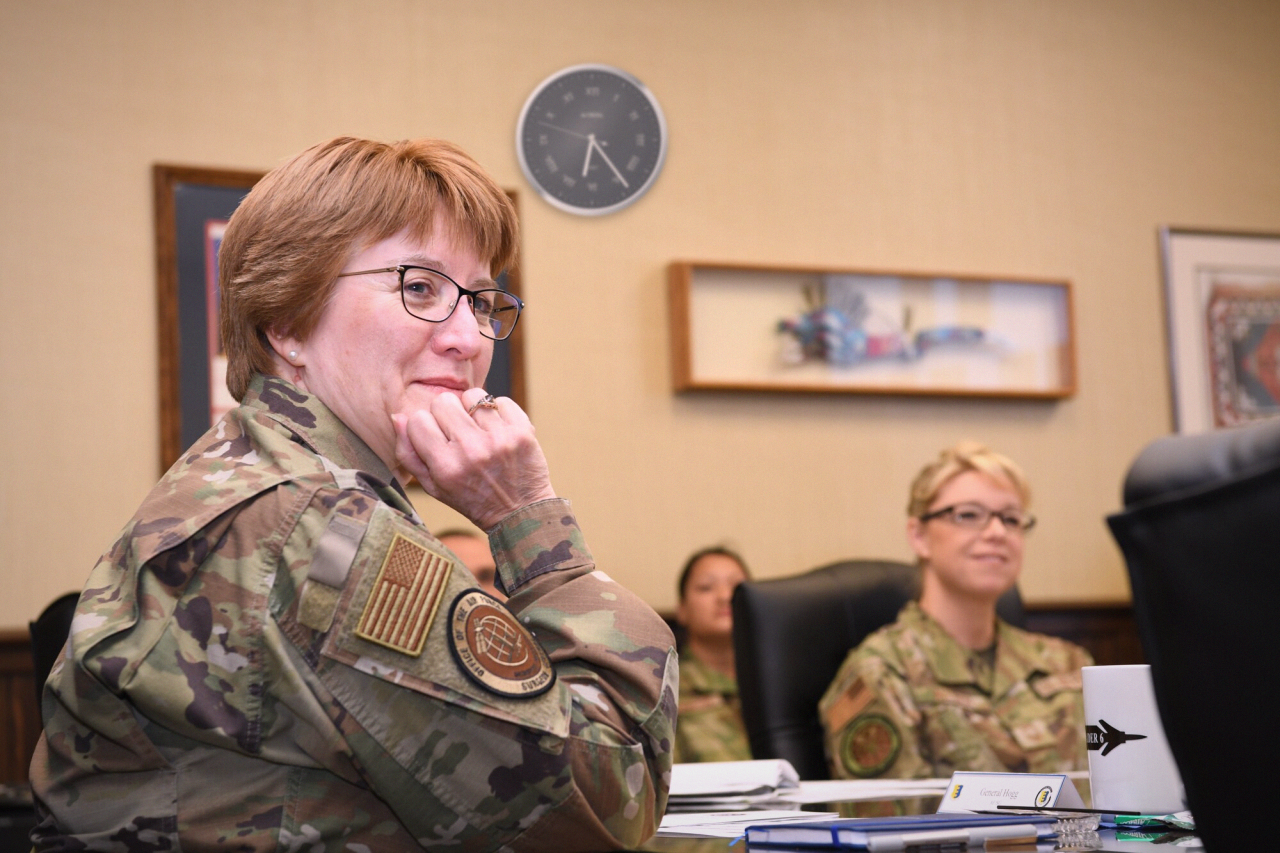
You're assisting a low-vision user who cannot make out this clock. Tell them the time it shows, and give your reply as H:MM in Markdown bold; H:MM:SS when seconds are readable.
**6:23:48**
